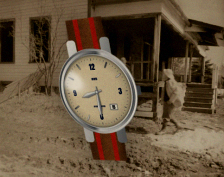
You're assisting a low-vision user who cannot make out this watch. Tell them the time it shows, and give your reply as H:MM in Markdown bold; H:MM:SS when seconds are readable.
**8:30**
